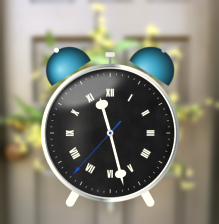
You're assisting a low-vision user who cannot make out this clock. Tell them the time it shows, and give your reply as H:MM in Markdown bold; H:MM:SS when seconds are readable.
**11:27:37**
